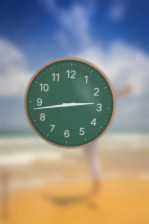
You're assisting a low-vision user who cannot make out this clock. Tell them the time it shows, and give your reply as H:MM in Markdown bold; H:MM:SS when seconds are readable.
**2:43**
